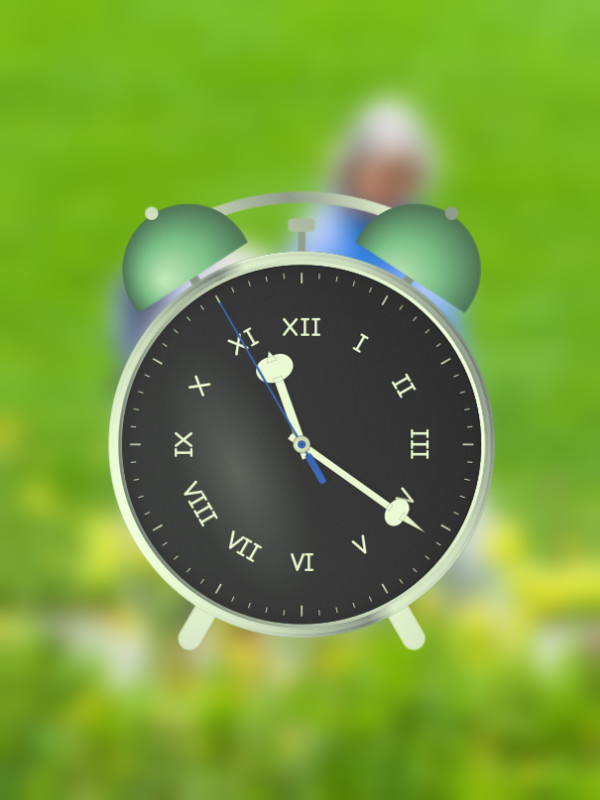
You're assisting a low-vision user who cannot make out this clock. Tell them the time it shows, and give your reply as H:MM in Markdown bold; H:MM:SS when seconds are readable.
**11:20:55**
